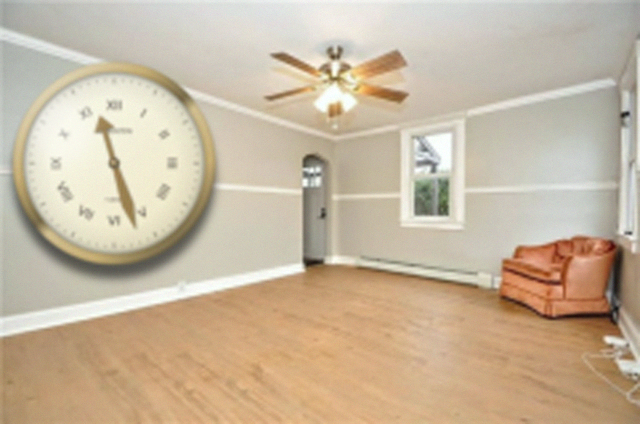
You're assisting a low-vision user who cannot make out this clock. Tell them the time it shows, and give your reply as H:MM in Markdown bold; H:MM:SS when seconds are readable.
**11:27**
